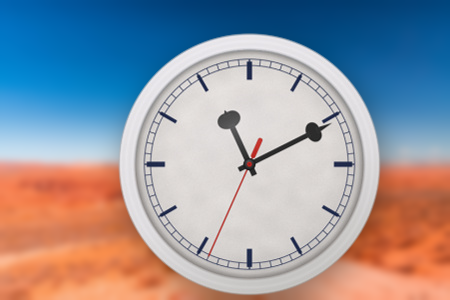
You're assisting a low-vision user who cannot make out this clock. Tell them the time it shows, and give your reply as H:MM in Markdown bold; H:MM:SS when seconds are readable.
**11:10:34**
